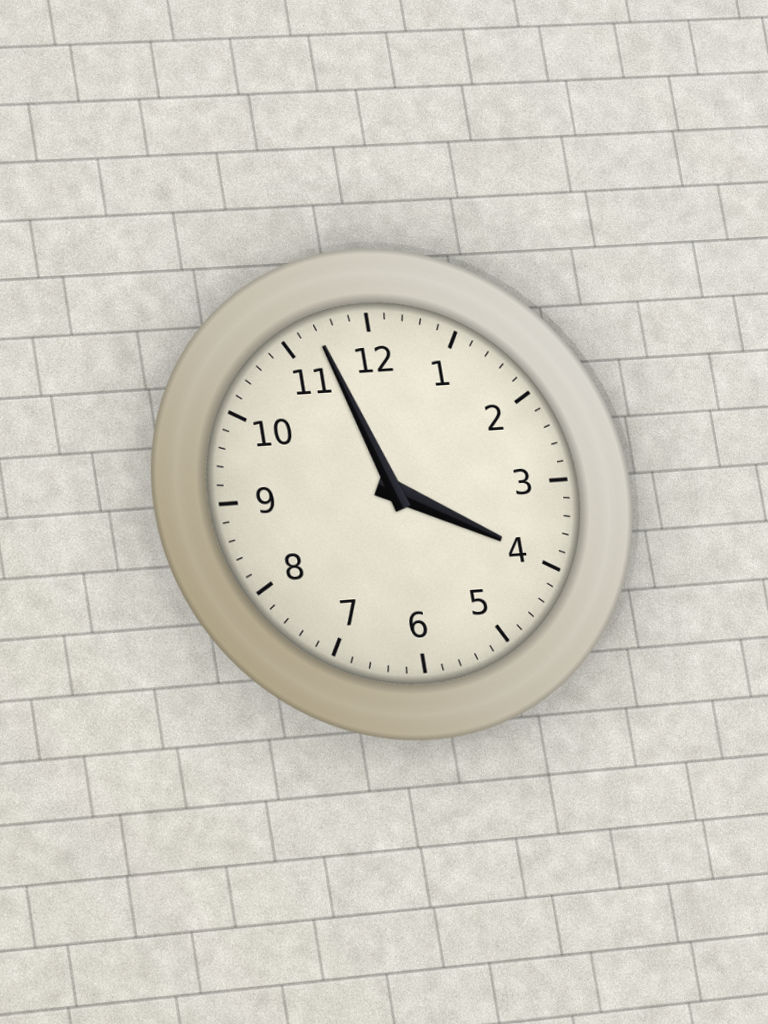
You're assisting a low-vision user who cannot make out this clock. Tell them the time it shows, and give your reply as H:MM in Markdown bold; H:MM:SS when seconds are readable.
**3:57**
